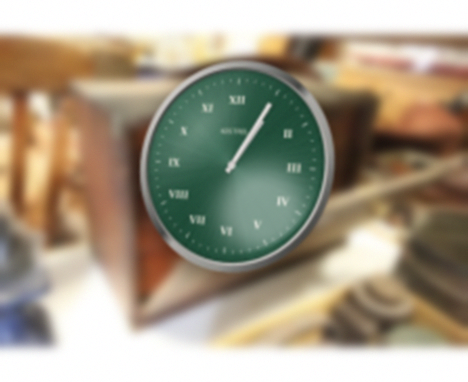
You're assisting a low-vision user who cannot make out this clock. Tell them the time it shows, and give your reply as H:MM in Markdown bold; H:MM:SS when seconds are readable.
**1:05**
